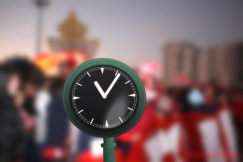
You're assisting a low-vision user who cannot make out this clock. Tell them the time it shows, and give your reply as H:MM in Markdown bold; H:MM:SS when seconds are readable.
**11:06**
